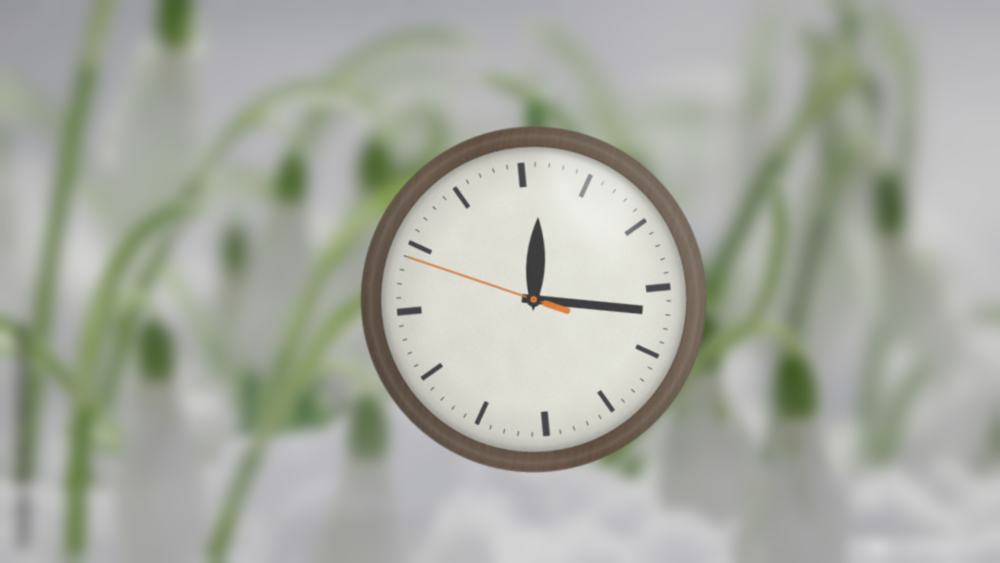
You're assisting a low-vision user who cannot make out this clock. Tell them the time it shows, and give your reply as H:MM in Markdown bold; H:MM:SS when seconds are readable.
**12:16:49**
